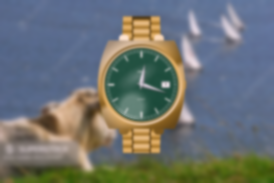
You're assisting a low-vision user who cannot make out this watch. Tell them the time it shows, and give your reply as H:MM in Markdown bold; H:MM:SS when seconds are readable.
**12:18**
